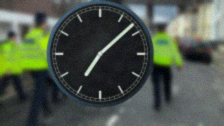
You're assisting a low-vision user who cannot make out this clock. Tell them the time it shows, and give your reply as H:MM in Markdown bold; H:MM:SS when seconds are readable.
**7:08**
